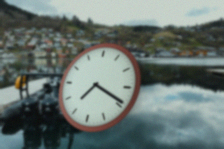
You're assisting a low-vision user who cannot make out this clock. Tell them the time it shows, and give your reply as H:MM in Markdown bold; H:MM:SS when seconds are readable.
**7:19**
